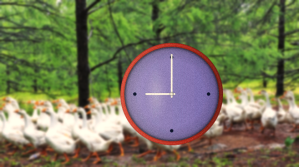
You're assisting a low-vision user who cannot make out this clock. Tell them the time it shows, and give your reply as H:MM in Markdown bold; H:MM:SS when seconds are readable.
**9:00**
